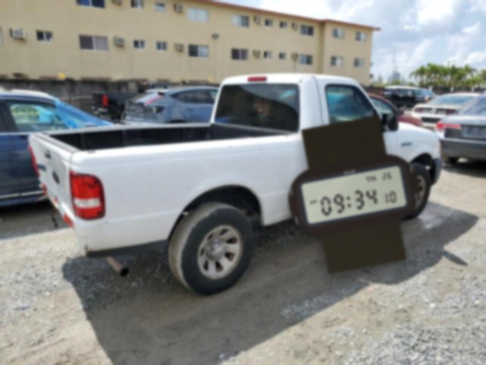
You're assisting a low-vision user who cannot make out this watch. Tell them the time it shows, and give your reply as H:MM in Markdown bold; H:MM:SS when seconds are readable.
**9:34:10**
